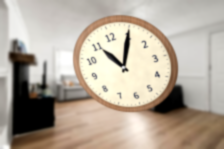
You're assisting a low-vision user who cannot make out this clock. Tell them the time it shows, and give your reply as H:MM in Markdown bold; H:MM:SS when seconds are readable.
**11:05**
